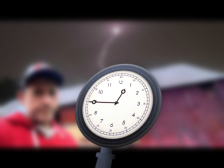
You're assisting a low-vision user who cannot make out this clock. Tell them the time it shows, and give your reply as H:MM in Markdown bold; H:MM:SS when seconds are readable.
**12:45**
